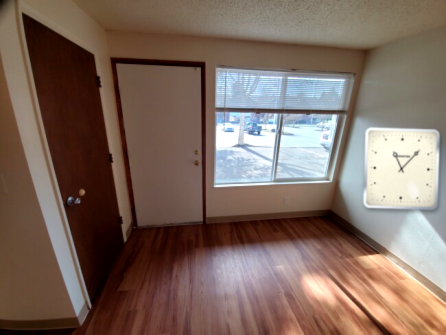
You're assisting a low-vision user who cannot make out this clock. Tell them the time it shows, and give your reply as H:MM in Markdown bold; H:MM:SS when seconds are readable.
**11:07**
